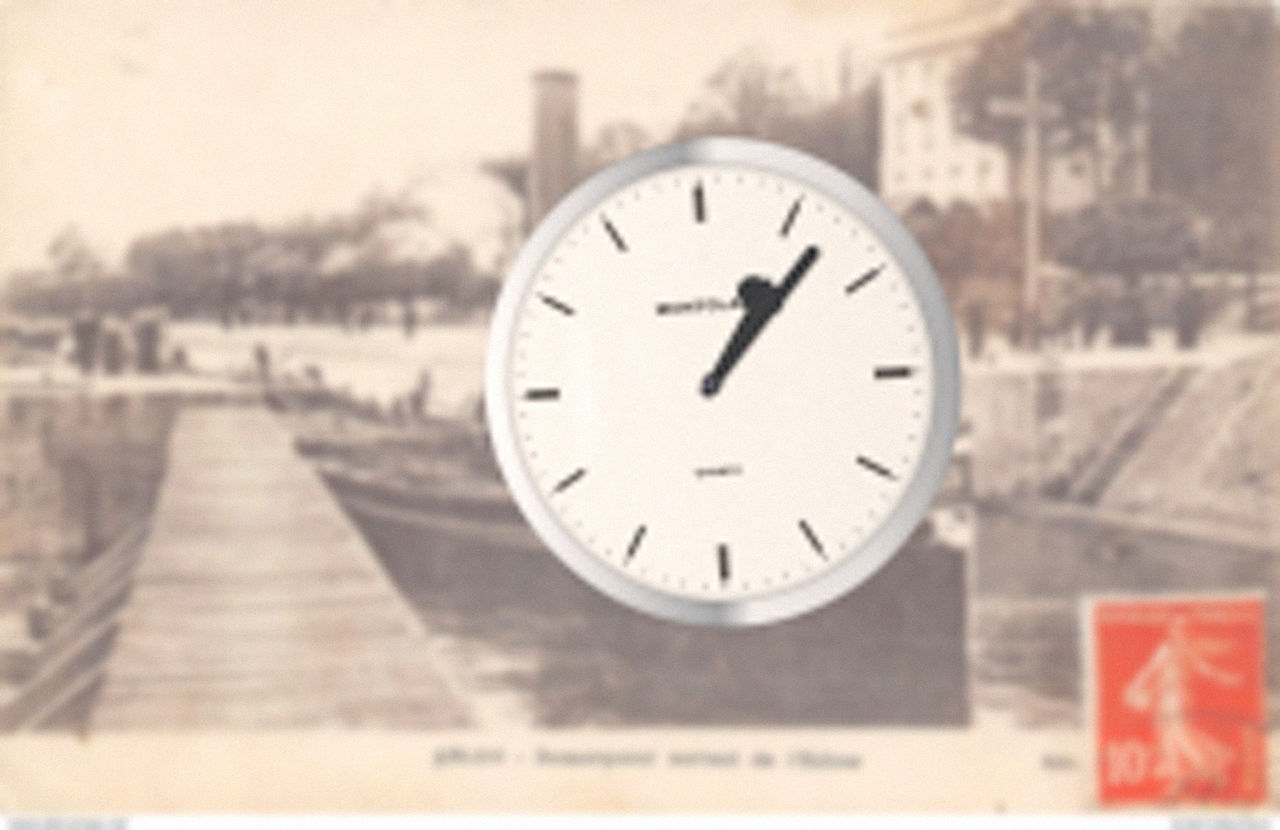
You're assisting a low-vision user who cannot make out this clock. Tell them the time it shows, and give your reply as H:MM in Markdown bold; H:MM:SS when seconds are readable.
**1:07**
